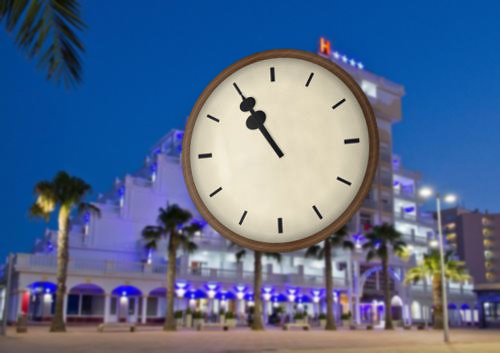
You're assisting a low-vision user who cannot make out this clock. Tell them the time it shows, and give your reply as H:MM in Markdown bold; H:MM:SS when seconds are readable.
**10:55**
